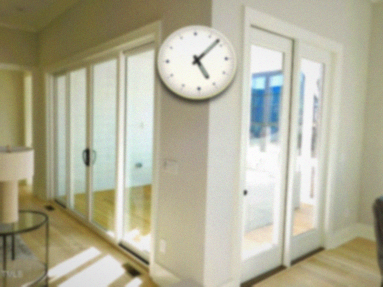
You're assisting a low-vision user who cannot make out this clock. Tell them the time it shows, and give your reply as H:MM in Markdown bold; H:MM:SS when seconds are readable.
**5:08**
